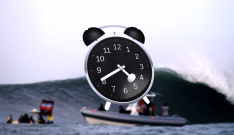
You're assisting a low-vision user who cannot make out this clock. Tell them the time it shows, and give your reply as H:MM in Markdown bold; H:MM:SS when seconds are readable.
**4:41**
